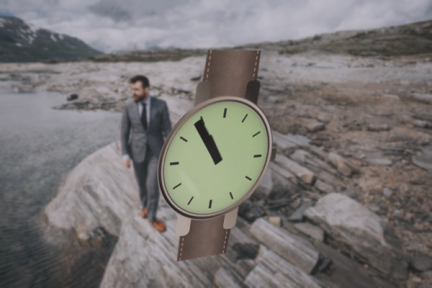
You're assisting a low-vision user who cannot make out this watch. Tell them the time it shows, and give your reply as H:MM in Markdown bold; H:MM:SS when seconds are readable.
**10:54**
